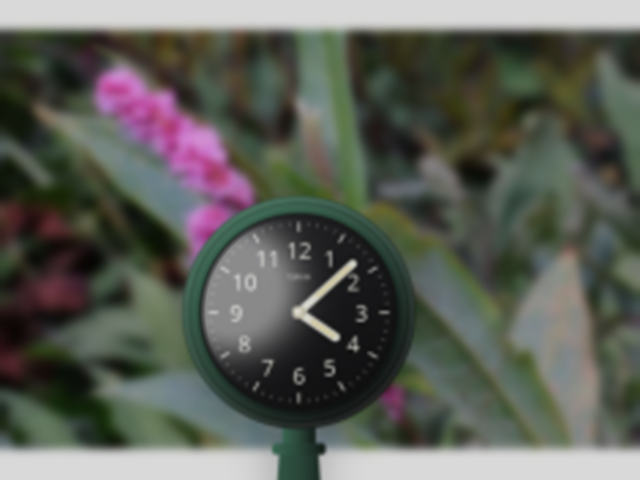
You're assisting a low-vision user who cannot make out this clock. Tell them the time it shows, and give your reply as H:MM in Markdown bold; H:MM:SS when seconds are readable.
**4:08**
